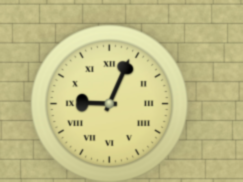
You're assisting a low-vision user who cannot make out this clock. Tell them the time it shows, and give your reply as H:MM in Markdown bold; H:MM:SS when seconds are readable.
**9:04**
